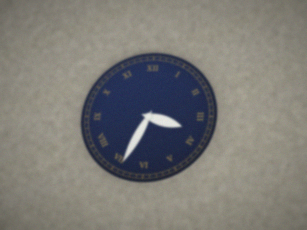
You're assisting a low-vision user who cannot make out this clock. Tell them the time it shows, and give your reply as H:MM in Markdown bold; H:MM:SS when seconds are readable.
**3:34**
